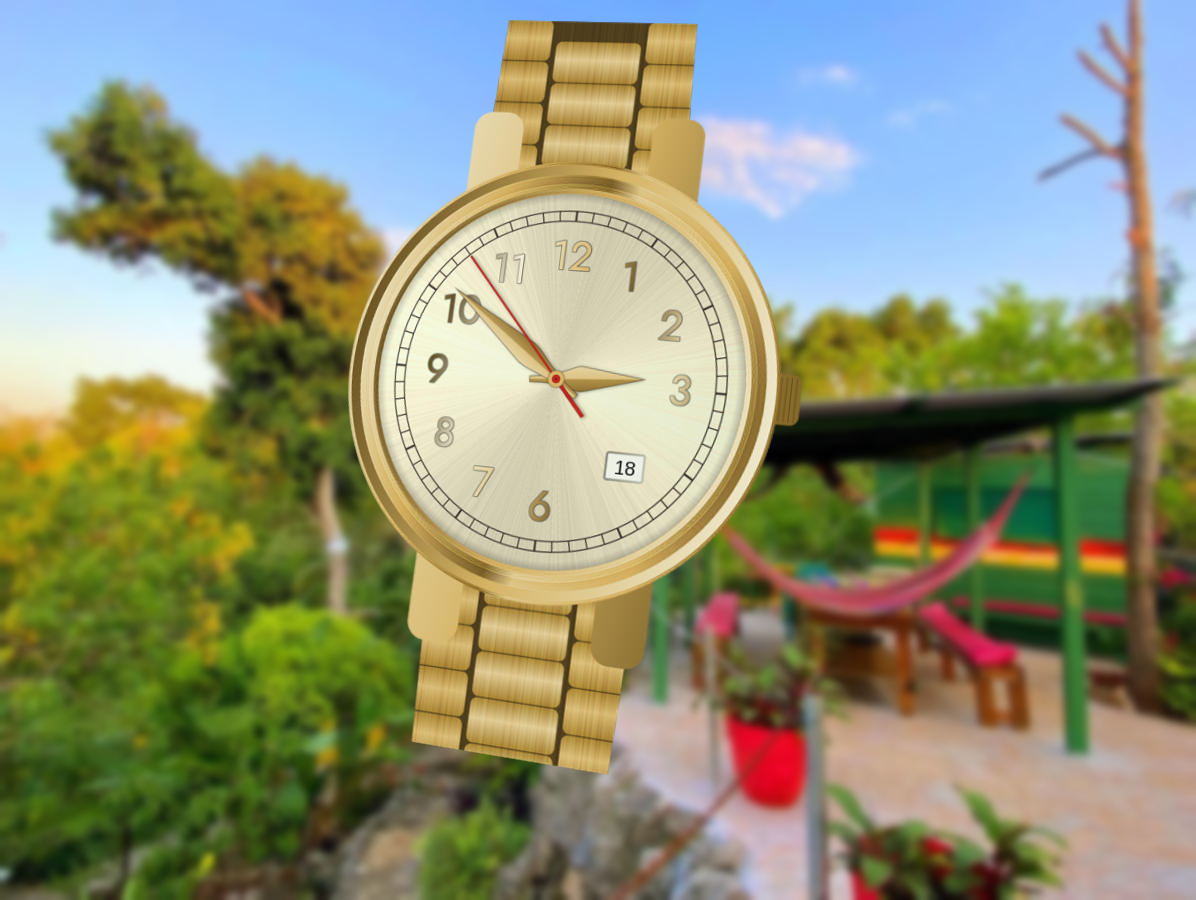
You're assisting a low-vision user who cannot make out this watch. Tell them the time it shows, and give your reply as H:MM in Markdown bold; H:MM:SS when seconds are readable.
**2:50:53**
